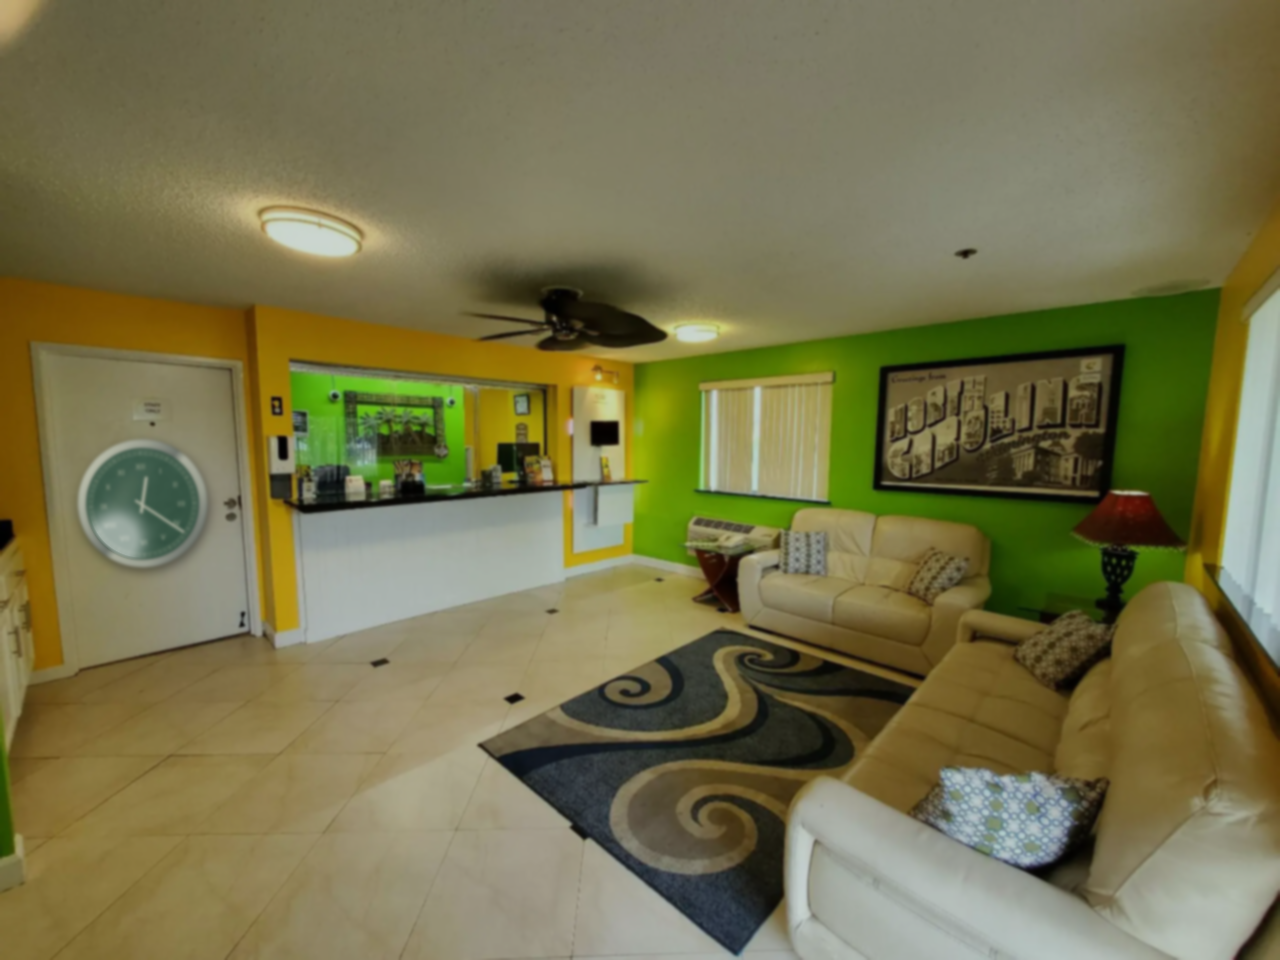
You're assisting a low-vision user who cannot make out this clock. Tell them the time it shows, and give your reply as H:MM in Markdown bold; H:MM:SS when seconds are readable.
**12:21**
